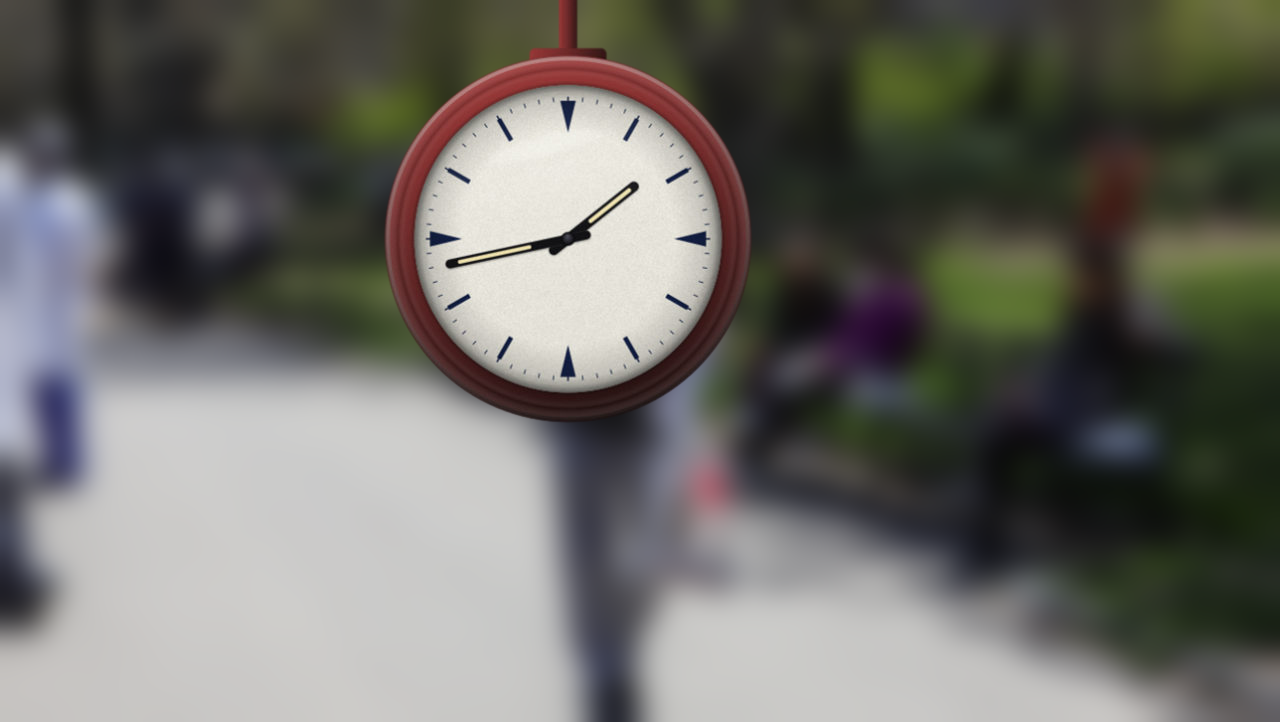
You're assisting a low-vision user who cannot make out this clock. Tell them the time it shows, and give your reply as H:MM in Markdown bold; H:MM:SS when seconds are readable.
**1:43**
